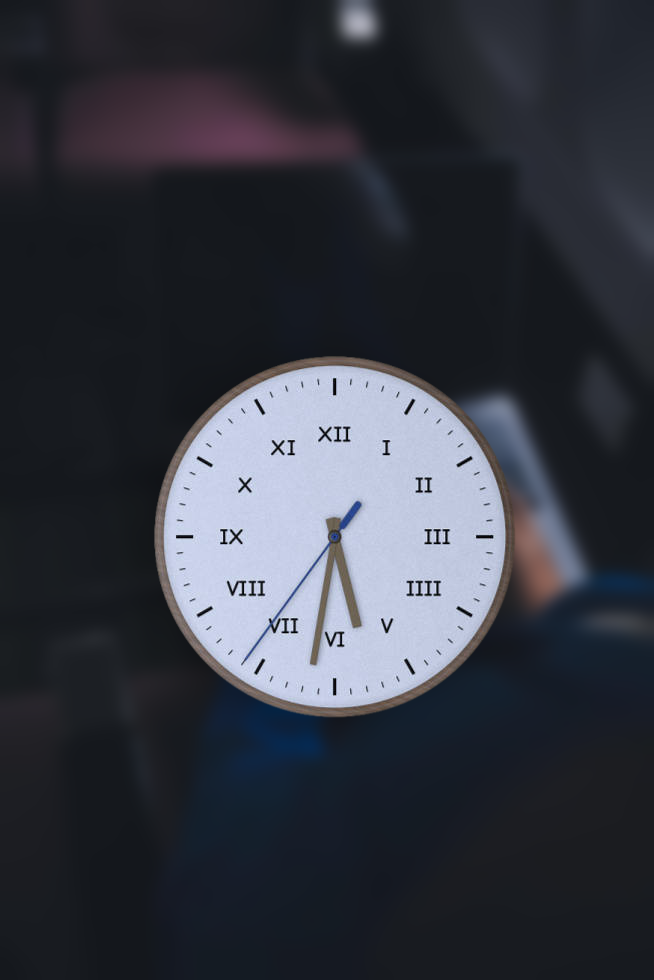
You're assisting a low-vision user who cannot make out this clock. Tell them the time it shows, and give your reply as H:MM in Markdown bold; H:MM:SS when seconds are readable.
**5:31:36**
